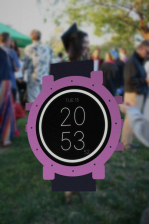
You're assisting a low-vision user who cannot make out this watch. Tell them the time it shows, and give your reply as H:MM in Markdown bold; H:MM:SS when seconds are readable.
**20:53**
